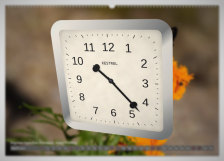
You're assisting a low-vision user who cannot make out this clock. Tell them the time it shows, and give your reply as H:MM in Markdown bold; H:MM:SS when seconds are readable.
**10:23**
